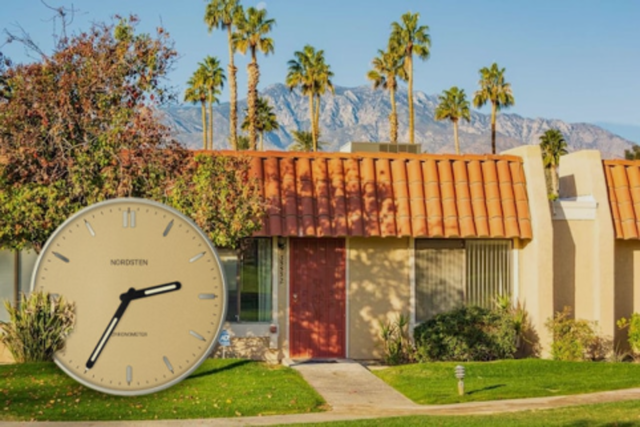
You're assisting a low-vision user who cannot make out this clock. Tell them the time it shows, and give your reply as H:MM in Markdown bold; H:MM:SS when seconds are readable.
**2:35**
